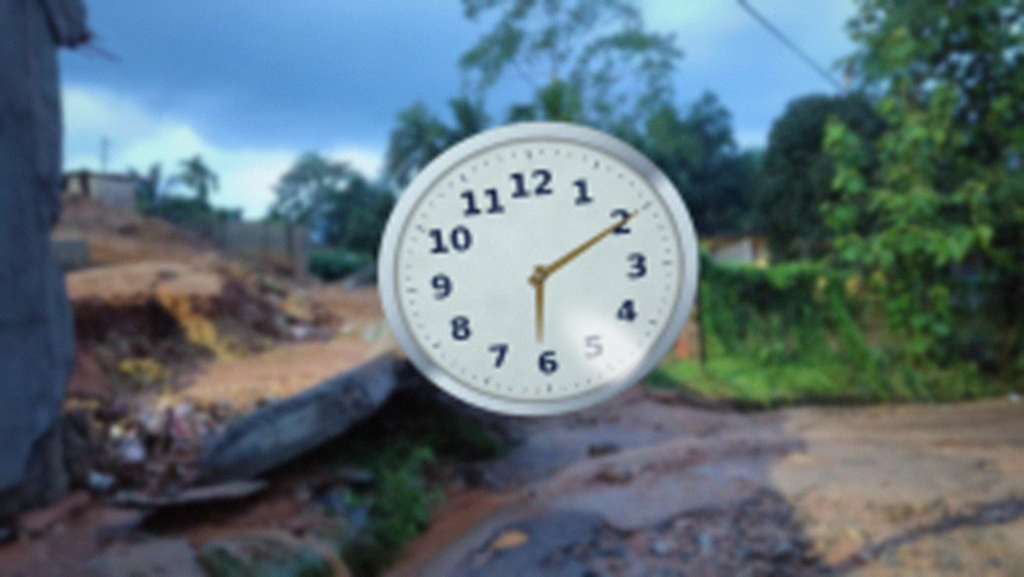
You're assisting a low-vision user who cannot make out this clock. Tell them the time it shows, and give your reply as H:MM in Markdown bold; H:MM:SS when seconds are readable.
**6:10**
